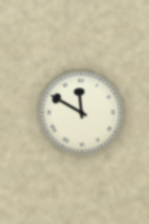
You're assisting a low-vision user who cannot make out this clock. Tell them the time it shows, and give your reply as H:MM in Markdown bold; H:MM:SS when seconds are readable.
**11:50**
